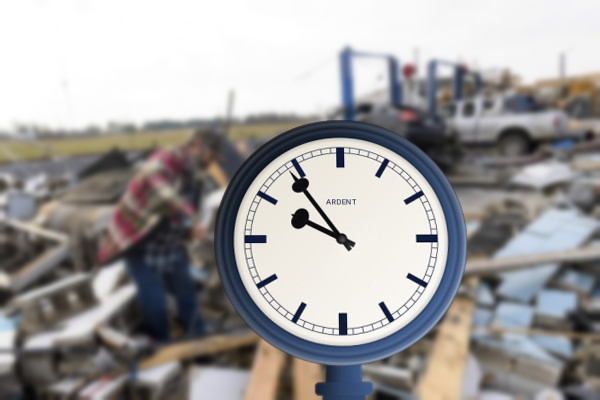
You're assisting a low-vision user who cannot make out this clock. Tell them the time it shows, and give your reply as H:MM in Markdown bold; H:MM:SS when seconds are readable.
**9:54**
